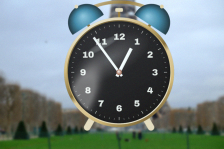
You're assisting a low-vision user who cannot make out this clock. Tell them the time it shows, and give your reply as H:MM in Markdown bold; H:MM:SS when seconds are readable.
**12:54**
